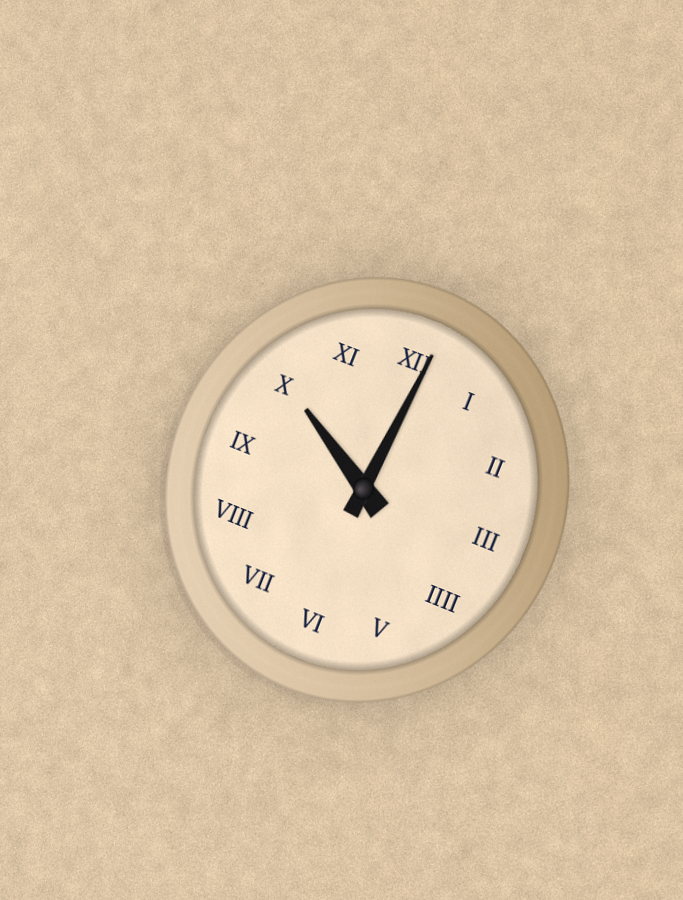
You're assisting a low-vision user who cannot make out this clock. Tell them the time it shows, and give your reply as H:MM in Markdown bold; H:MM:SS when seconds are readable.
**10:01**
